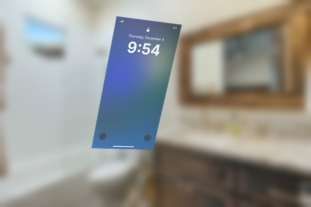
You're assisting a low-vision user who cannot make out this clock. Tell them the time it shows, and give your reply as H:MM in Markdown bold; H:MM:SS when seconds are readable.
**9:54**
